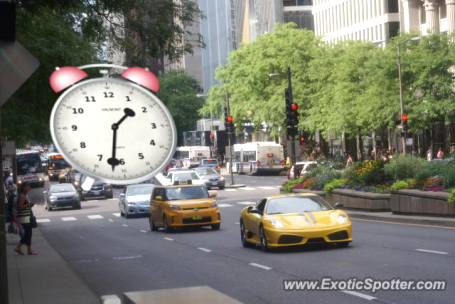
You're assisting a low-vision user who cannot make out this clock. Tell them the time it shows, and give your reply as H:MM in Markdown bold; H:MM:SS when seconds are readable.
**1:32**
